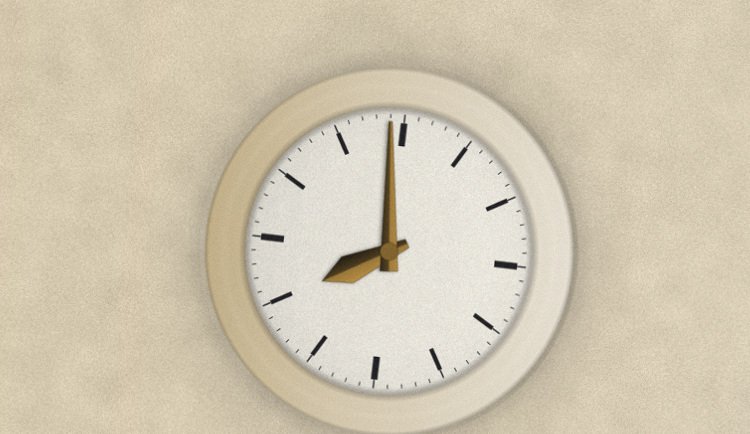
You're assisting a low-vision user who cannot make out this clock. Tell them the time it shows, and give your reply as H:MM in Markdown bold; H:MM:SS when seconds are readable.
**7:59**
